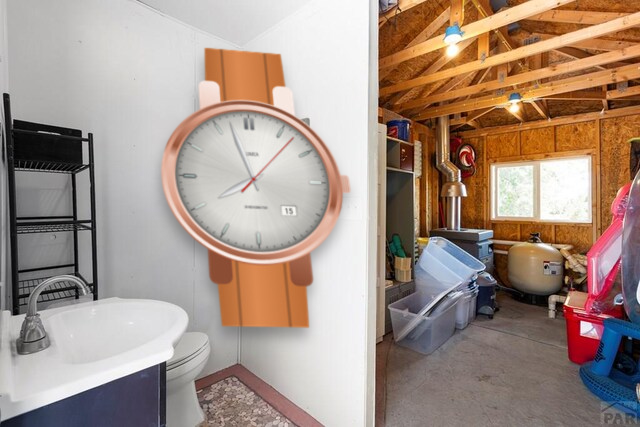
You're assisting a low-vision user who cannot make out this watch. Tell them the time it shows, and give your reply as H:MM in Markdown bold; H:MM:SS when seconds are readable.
**7:57:07**
